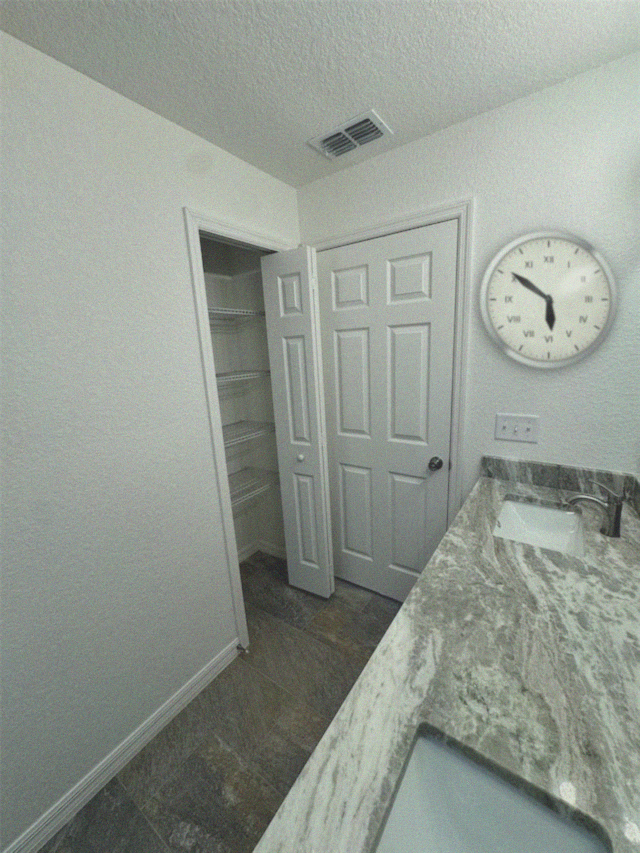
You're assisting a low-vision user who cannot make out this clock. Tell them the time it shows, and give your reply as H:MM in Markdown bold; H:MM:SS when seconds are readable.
**5:51**
